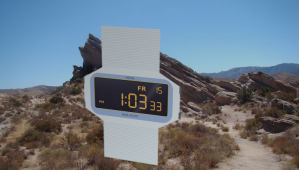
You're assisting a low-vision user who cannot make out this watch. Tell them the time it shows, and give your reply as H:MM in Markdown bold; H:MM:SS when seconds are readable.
**1:03:33**
